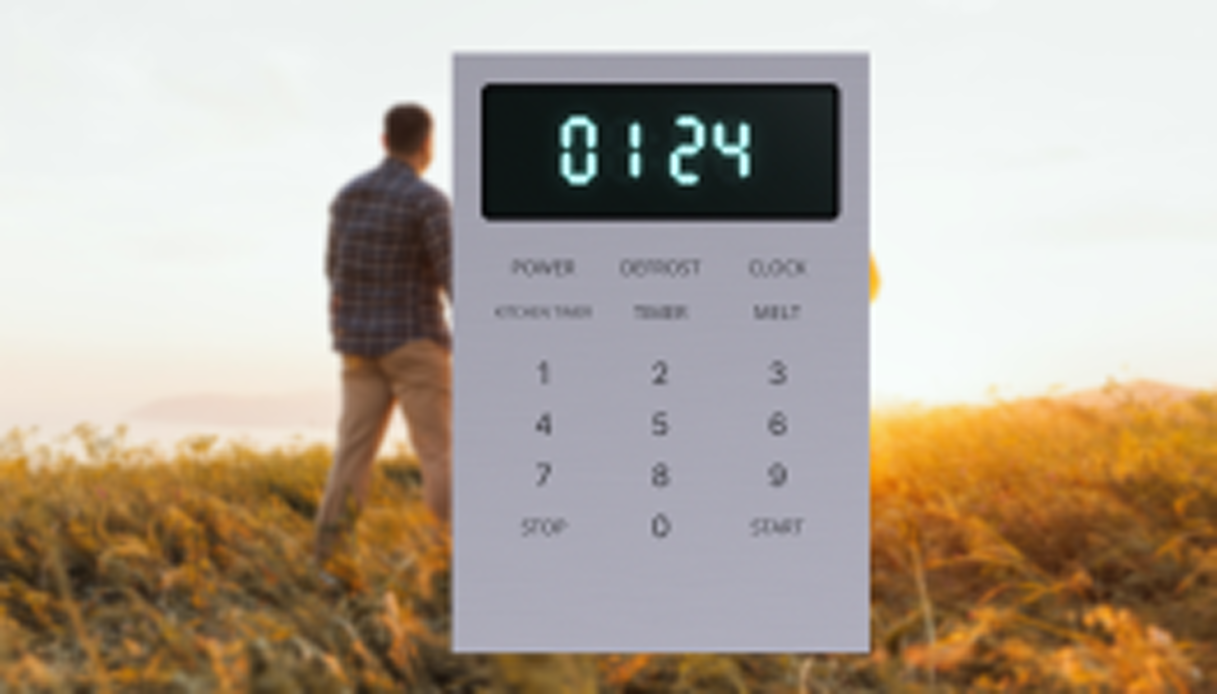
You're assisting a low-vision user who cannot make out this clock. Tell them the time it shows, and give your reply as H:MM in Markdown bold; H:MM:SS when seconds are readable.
**1:24**
